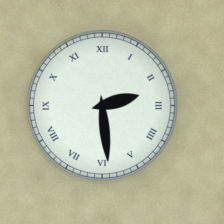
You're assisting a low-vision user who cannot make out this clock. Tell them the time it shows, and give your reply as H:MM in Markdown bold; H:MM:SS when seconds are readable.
**2:29**
